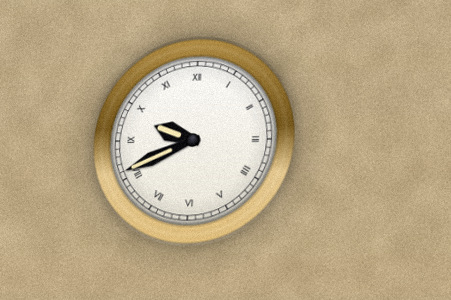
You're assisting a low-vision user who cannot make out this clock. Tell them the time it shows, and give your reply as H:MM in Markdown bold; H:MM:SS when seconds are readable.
**9:41**
